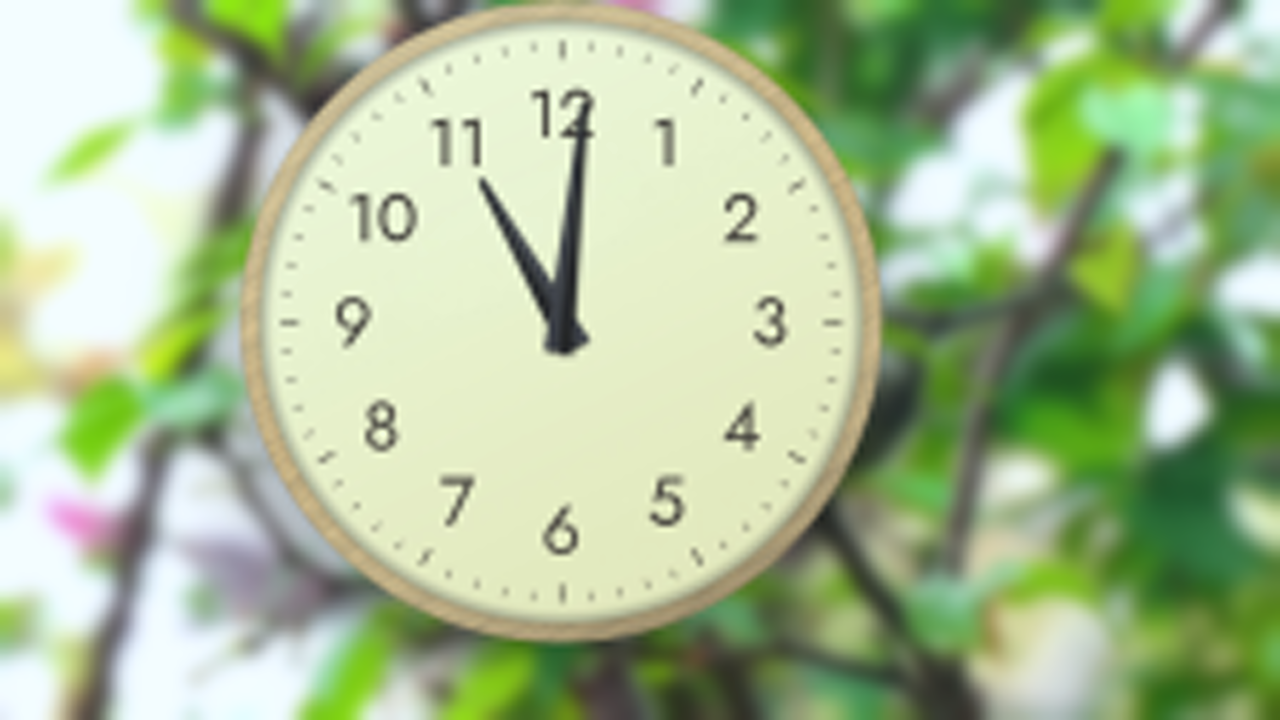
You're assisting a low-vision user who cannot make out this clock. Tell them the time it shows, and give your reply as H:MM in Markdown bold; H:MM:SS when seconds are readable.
**11:01**
